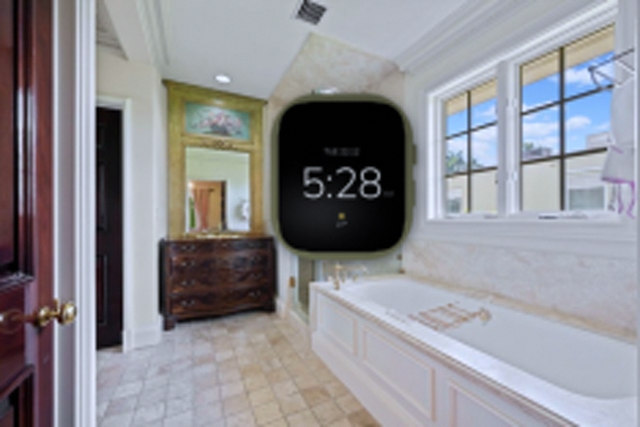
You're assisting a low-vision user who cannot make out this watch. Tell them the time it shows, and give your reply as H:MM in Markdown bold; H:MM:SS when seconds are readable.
**5:28**
